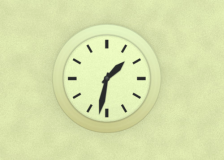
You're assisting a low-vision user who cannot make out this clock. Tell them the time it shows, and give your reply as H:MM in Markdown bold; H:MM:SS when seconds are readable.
**1:32**
